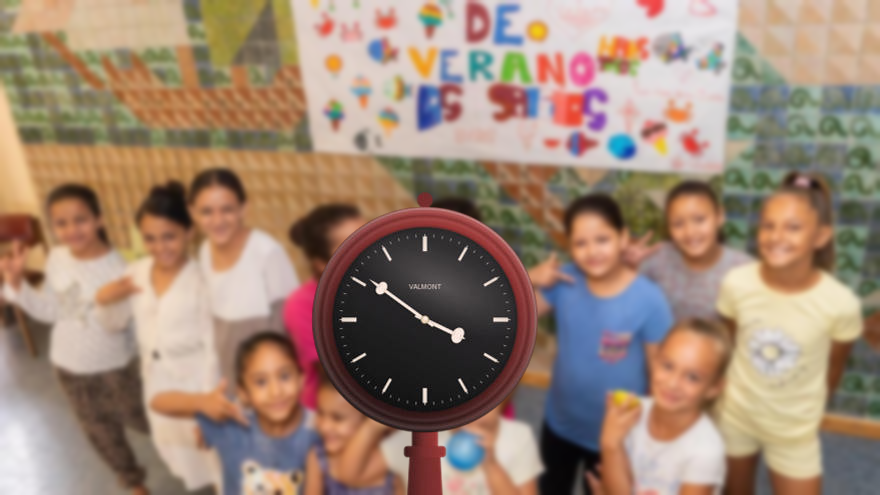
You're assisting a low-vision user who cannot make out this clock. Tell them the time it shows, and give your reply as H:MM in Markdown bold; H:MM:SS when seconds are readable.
**3:51**
